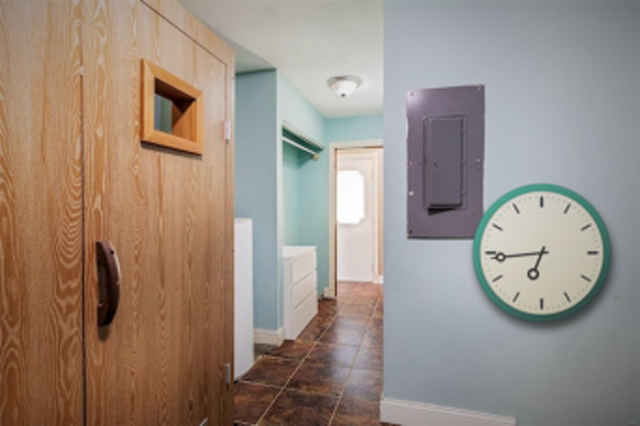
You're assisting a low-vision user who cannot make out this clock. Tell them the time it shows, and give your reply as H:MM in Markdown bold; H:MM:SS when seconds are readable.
**6:44**
